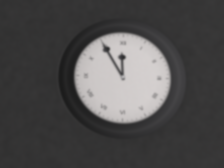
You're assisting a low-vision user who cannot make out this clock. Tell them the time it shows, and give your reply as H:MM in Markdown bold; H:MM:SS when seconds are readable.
**11:55**
